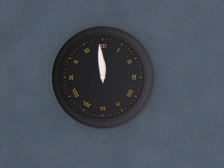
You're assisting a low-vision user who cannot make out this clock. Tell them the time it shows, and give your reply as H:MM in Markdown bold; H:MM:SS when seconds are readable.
**11:59**
